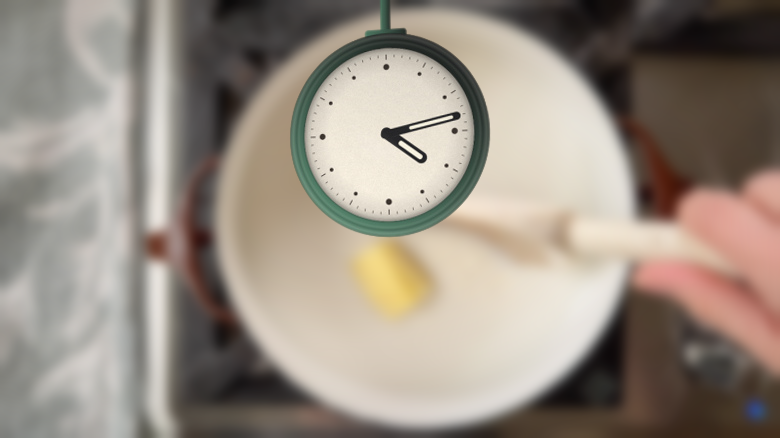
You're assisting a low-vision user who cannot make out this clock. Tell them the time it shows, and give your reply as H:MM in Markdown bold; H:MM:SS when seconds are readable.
**4:13**
